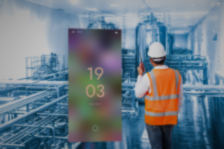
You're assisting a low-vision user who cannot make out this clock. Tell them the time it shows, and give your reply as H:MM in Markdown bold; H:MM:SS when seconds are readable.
**19:03**
